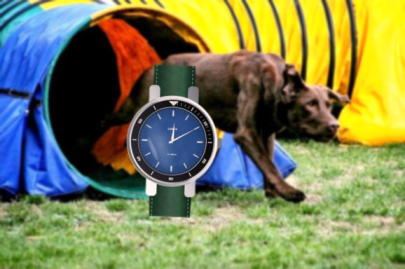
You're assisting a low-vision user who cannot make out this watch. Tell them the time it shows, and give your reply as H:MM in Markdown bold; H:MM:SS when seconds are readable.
**12:10**
